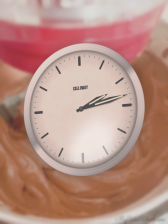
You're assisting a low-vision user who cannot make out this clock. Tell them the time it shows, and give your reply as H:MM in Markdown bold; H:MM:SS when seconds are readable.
**2:13**
